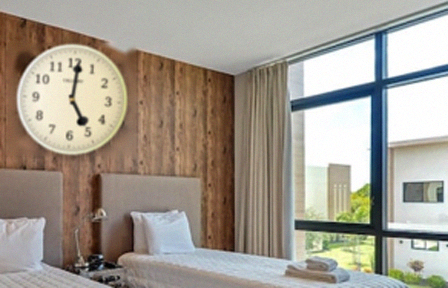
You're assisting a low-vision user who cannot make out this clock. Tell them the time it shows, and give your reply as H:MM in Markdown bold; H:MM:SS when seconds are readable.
**5:01**
